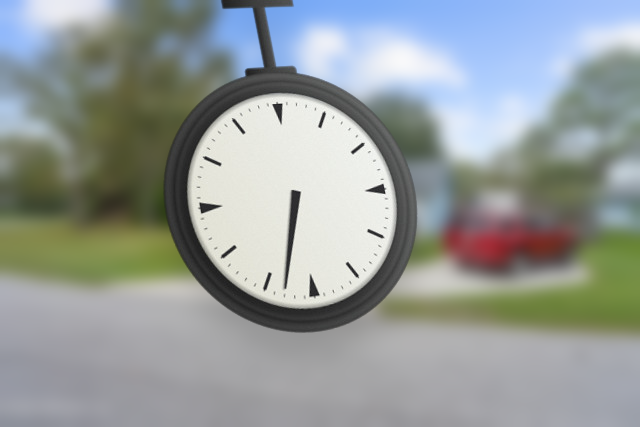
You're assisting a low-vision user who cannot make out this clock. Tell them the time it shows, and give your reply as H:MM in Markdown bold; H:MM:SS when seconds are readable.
**6:33**
